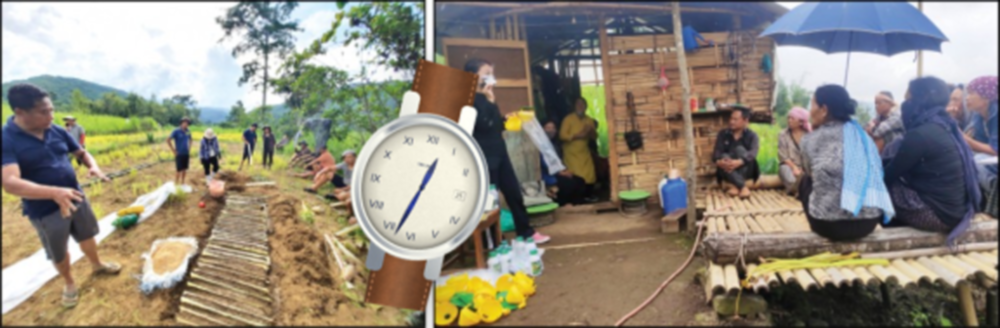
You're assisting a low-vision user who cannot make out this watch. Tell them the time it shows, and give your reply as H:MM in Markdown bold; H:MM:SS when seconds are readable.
**12:33**
